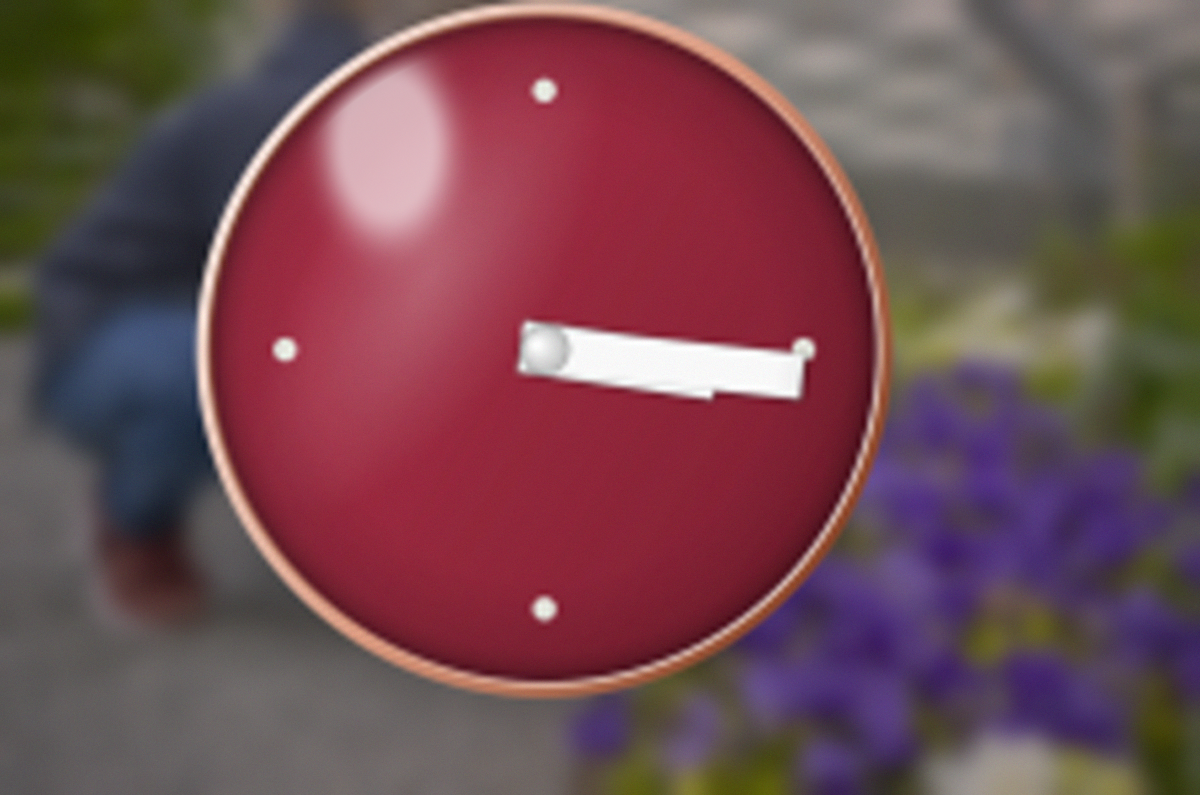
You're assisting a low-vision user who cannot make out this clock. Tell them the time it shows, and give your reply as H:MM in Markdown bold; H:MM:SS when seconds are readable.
**3:16**
